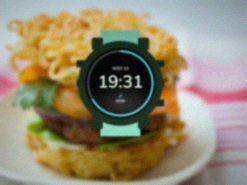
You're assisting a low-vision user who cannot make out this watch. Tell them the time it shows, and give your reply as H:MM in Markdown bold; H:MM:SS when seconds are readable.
**19:31**
